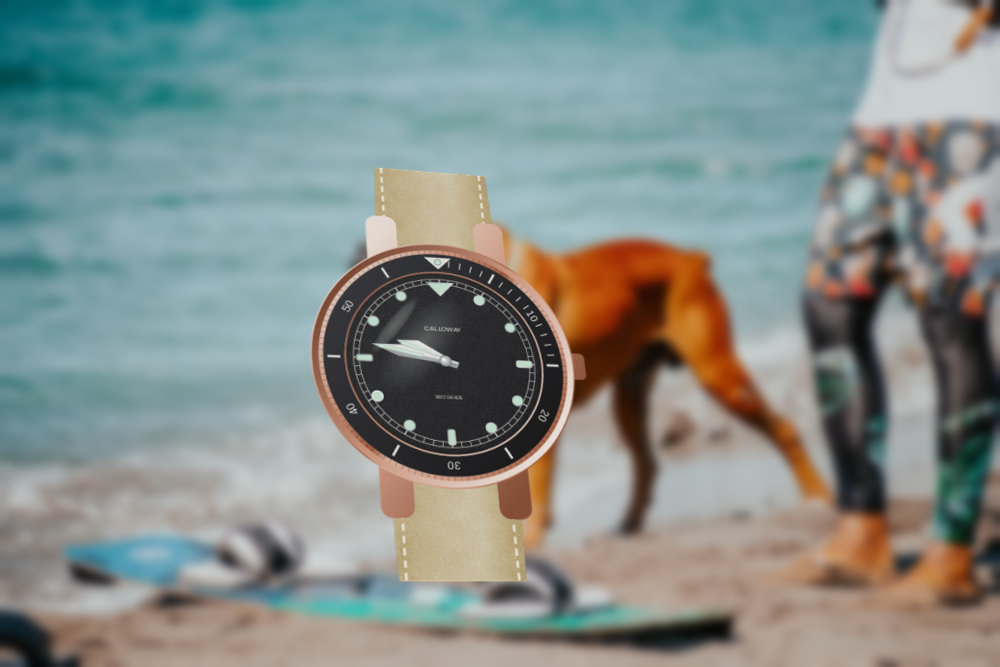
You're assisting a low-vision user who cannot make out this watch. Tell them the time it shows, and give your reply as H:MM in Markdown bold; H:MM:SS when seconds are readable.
**9:47**
